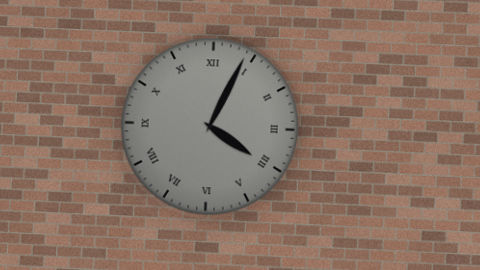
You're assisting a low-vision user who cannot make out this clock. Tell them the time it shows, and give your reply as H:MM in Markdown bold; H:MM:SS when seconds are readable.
**4:04**
